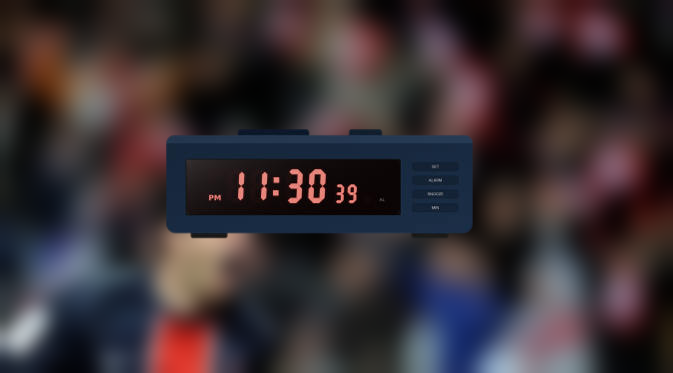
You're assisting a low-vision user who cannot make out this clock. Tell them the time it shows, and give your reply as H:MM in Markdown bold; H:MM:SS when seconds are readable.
**11:30:39**
